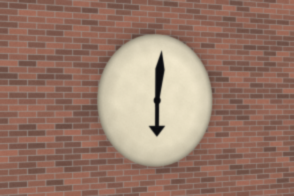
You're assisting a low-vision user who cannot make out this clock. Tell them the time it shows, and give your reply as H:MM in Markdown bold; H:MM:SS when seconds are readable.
**6:01**
